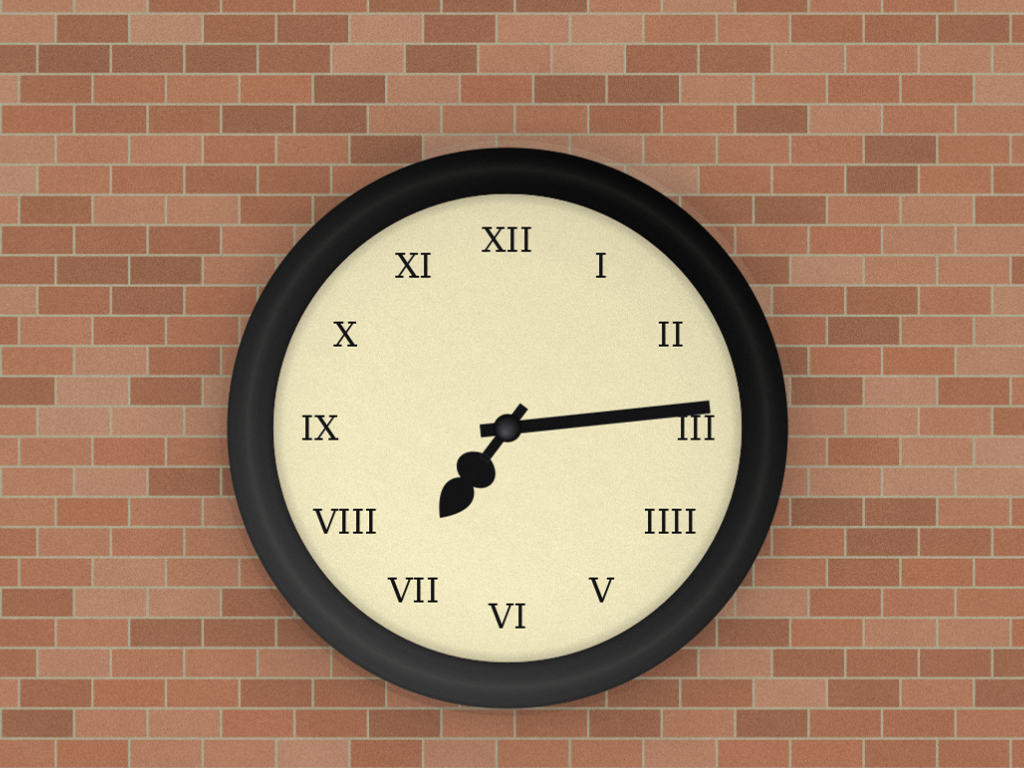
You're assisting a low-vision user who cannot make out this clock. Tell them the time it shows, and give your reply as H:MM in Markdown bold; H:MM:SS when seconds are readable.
**7:14**
